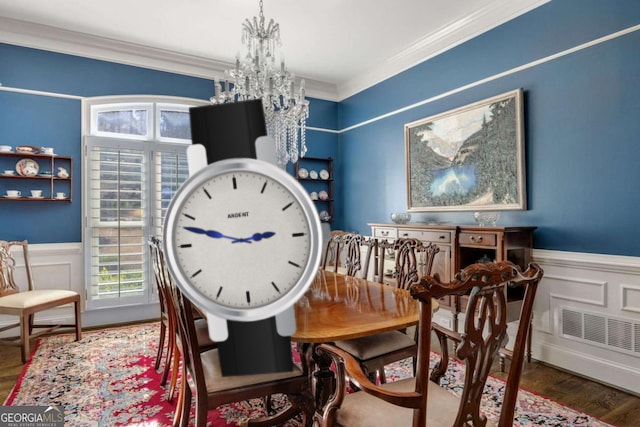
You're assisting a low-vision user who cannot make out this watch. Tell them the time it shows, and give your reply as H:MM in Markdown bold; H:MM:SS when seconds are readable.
**2:48**
